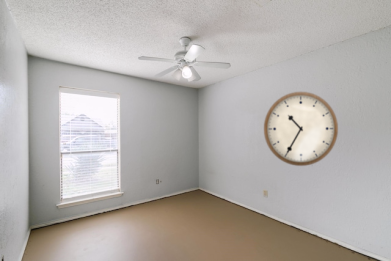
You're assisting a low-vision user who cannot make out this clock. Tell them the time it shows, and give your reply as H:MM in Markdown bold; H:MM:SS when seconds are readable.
**10:35**
